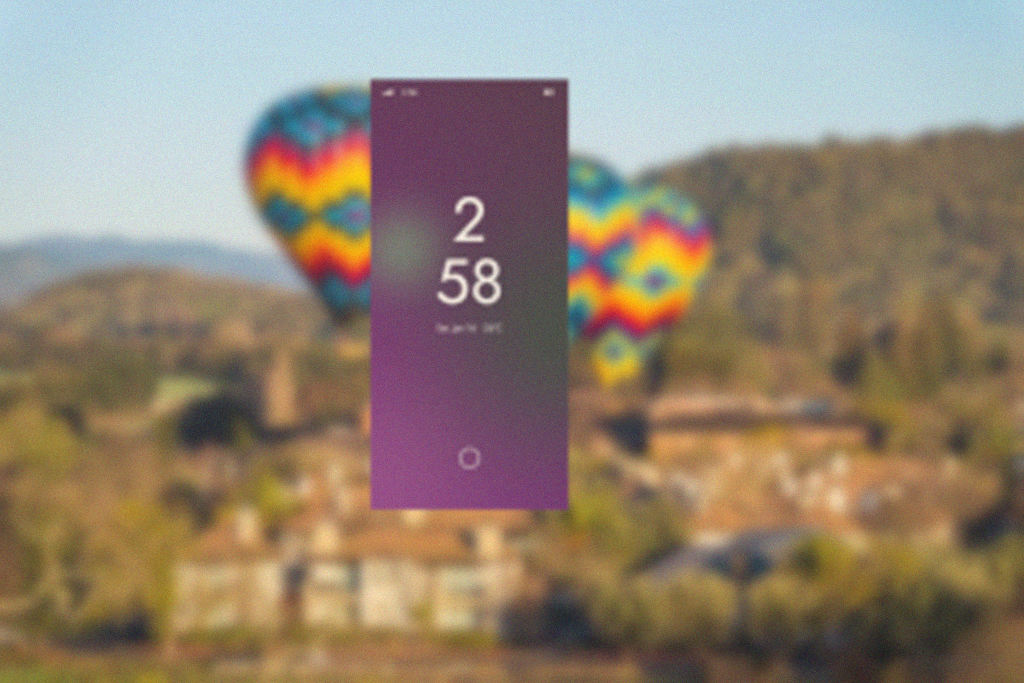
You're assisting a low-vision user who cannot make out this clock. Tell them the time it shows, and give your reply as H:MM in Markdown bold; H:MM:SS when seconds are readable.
**2:58**
